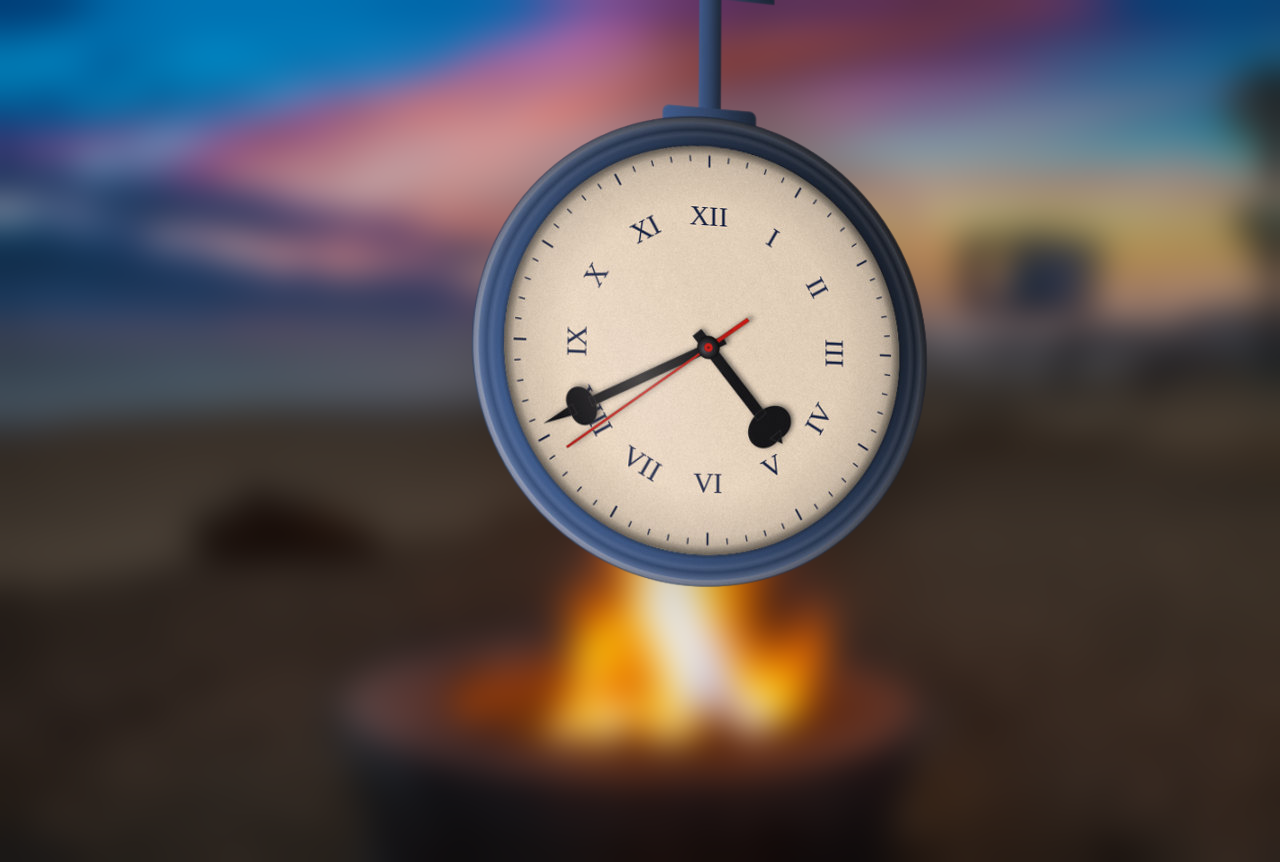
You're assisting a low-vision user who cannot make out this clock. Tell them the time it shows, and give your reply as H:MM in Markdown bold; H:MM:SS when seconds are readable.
**4:40:39**
